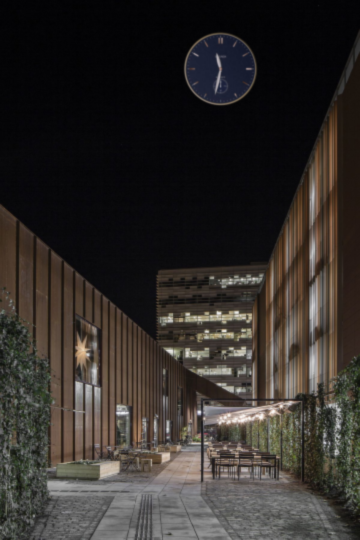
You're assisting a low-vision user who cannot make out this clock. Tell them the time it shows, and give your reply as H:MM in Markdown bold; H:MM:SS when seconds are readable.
**11:32**
